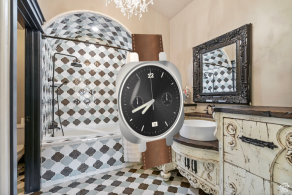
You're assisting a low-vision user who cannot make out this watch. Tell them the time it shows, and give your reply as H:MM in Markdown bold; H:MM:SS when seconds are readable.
**7:42**
